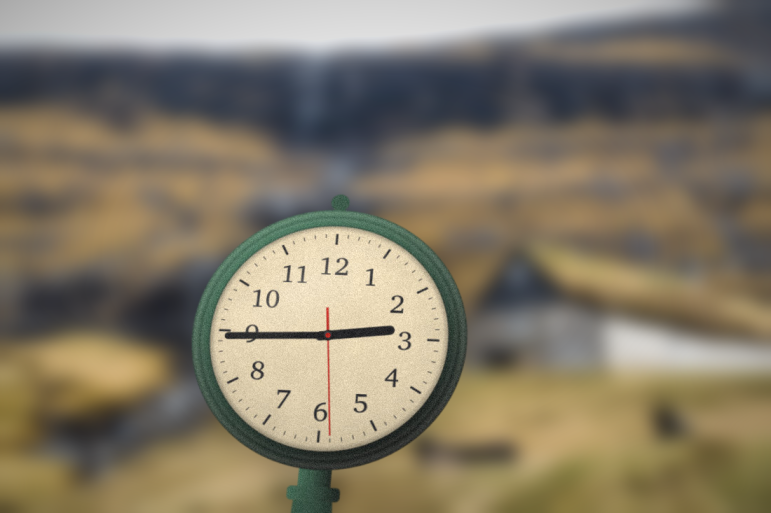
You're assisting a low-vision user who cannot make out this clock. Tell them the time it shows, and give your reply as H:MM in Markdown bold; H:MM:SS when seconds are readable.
**2:44:29**
